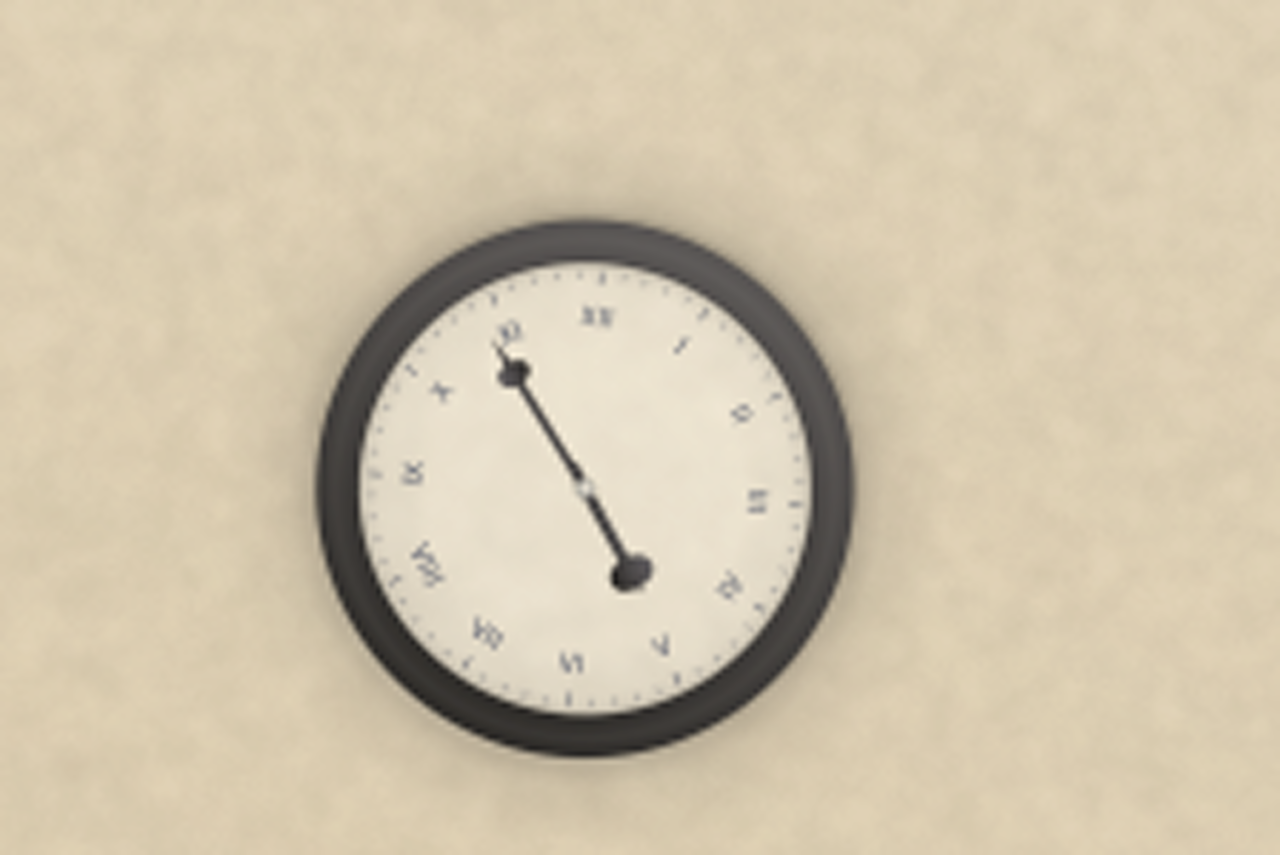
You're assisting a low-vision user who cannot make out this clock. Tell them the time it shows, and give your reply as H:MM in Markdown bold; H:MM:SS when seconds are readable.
**4:54**
